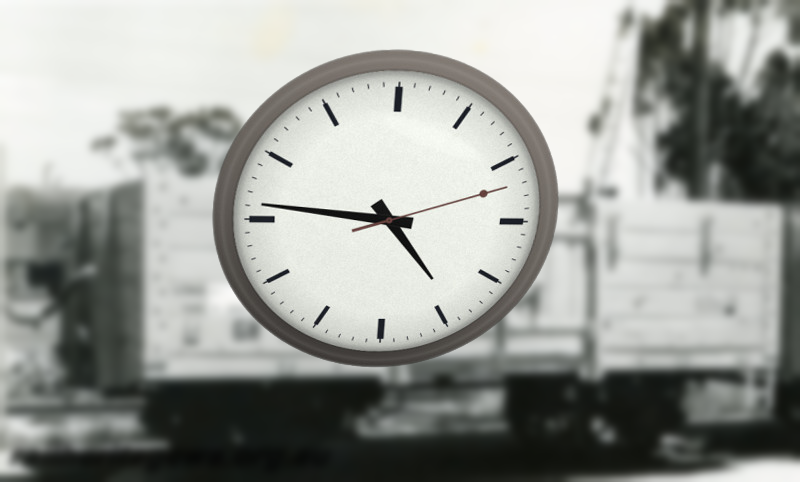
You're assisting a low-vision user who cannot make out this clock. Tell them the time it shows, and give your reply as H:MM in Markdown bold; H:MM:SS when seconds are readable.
**4:46:12**
